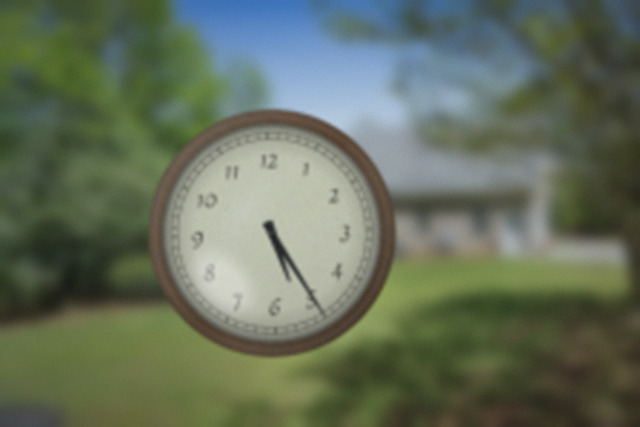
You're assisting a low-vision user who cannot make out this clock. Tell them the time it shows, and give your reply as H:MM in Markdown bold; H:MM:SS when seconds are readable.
**5:25**
